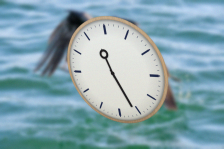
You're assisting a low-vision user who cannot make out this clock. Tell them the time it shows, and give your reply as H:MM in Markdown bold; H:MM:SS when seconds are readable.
**11:26**
